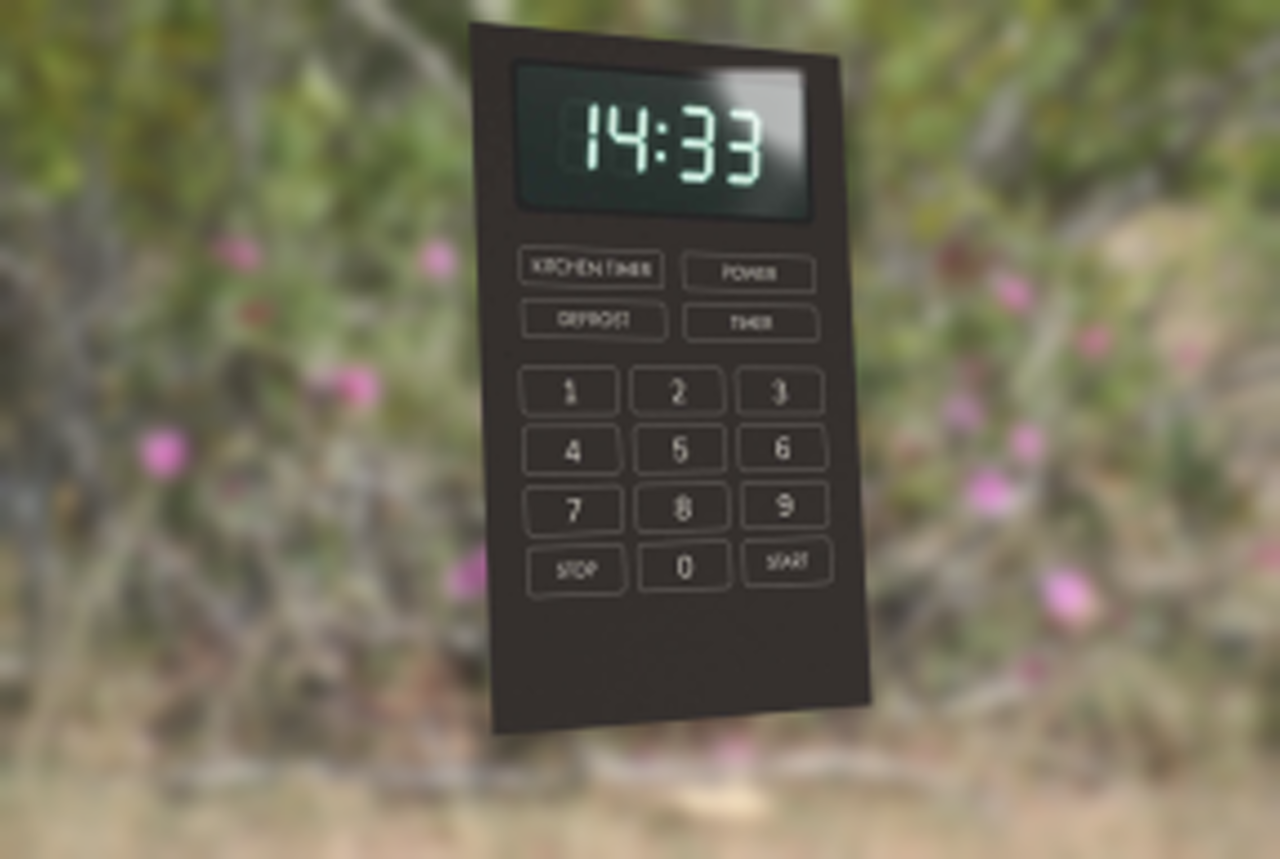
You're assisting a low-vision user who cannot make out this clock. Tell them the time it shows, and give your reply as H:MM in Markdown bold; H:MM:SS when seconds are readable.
**14:33**
